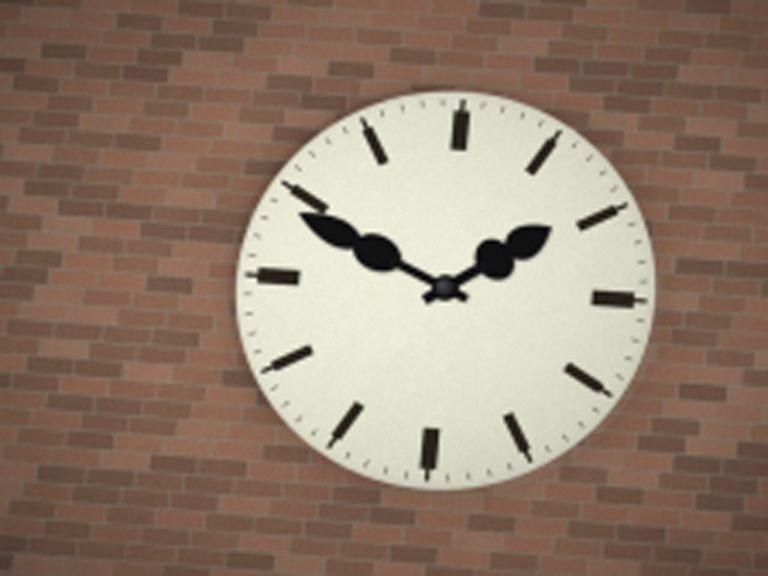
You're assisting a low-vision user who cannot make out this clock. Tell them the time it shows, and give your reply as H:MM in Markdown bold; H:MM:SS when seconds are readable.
**1:49**
